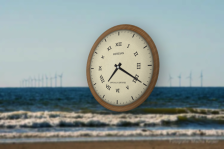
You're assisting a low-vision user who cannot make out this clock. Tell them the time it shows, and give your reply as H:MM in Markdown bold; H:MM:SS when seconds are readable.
**7:20**
